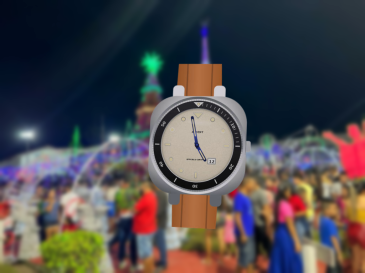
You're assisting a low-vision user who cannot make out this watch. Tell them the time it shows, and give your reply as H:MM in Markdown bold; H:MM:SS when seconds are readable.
**4:58**
